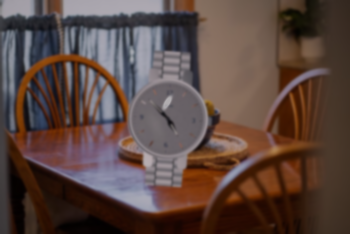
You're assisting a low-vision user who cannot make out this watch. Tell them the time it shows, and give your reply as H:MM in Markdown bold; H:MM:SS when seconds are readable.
**4:52**
